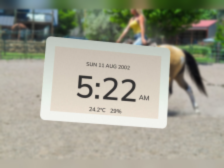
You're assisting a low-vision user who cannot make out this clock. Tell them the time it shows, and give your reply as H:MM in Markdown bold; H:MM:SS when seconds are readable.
**5:22**
